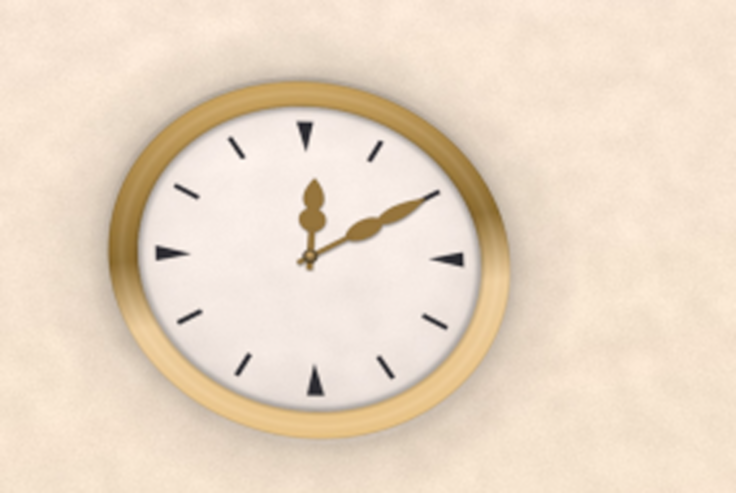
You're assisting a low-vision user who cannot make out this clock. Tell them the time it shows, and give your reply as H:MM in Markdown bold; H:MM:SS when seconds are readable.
**12:10**
